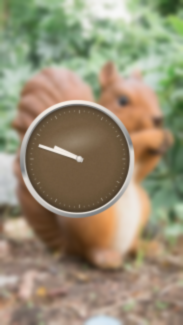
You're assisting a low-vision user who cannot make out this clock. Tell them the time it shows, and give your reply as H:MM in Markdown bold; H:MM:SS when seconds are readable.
**9:48**
